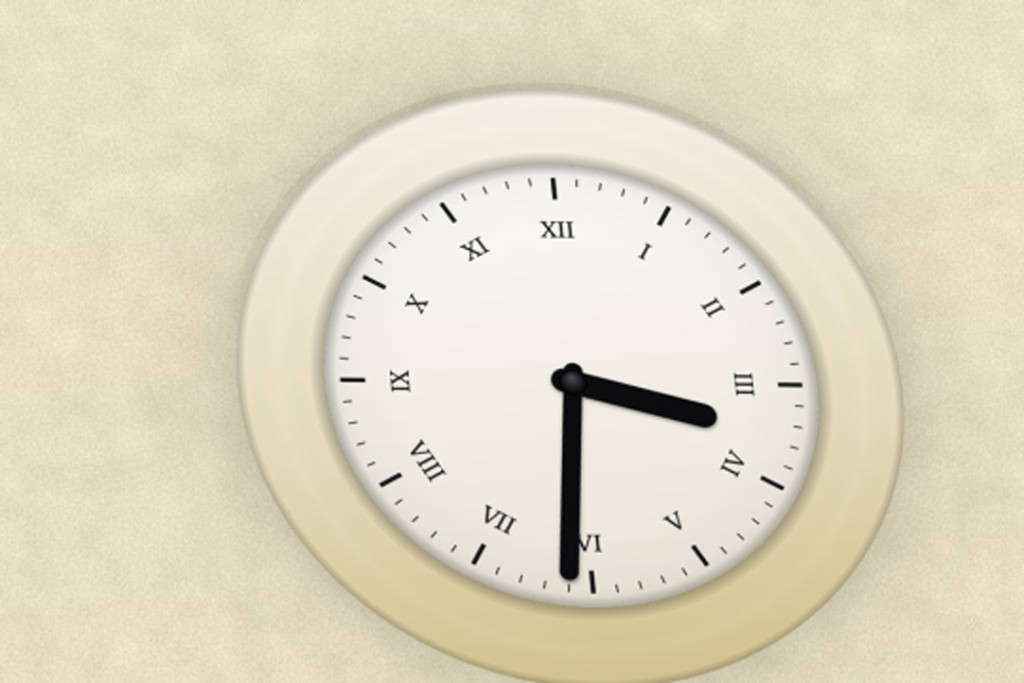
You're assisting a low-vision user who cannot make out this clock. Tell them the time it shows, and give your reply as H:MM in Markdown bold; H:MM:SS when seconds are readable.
**3:31**
